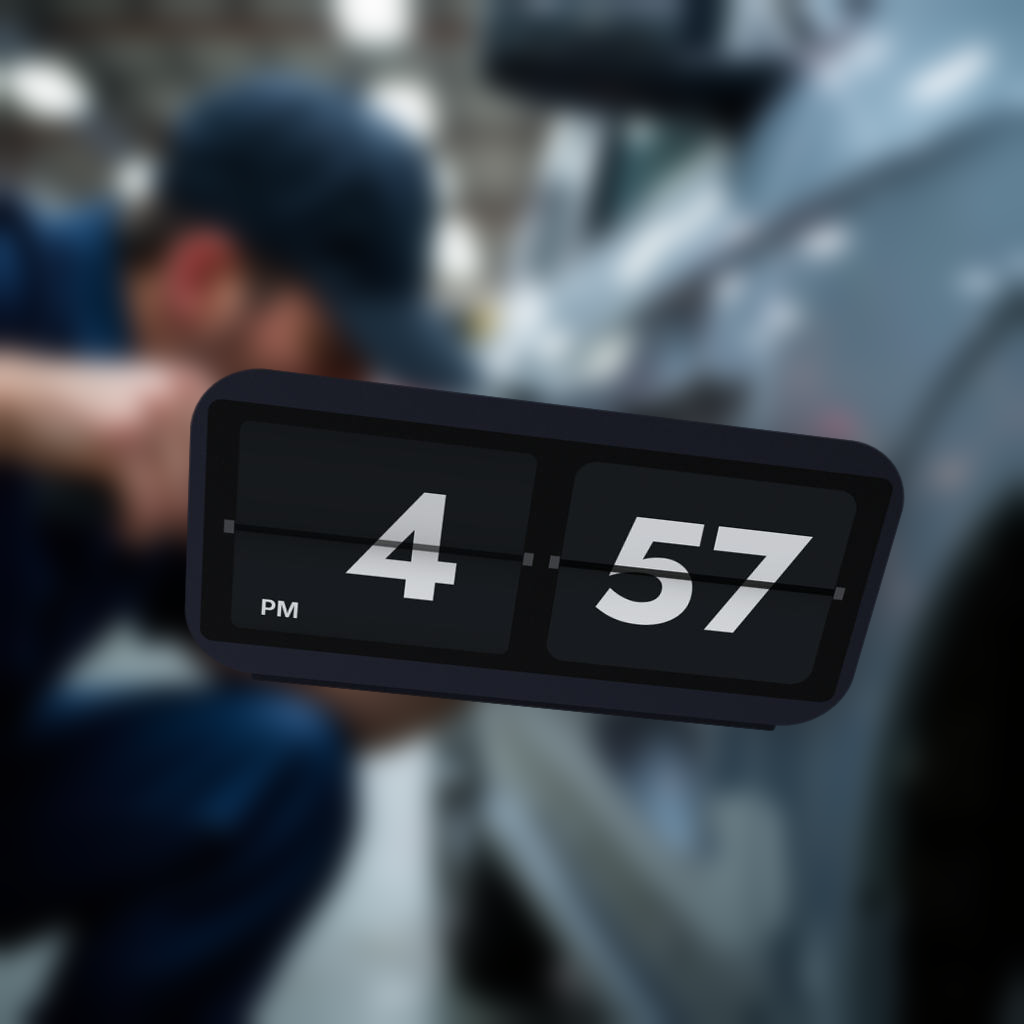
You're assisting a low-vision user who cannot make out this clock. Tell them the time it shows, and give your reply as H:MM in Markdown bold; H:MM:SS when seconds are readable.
**4:57**
